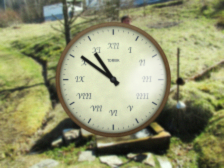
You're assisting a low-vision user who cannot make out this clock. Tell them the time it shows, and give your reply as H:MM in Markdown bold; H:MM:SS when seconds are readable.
**10:51**
